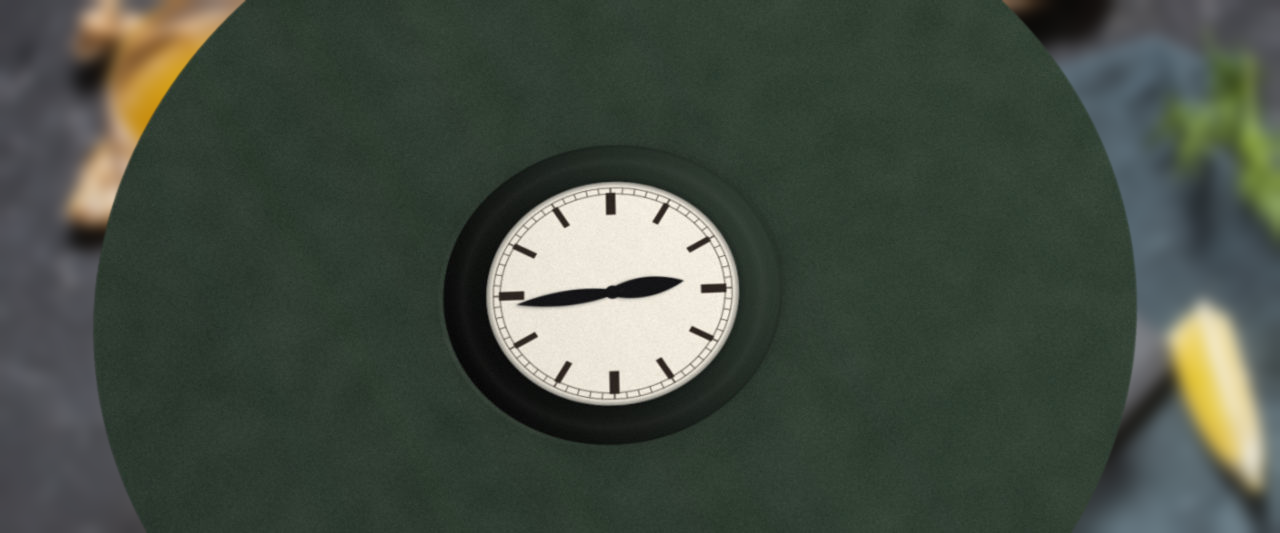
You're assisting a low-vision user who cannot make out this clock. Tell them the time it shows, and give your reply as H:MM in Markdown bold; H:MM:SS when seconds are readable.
**2:44**
